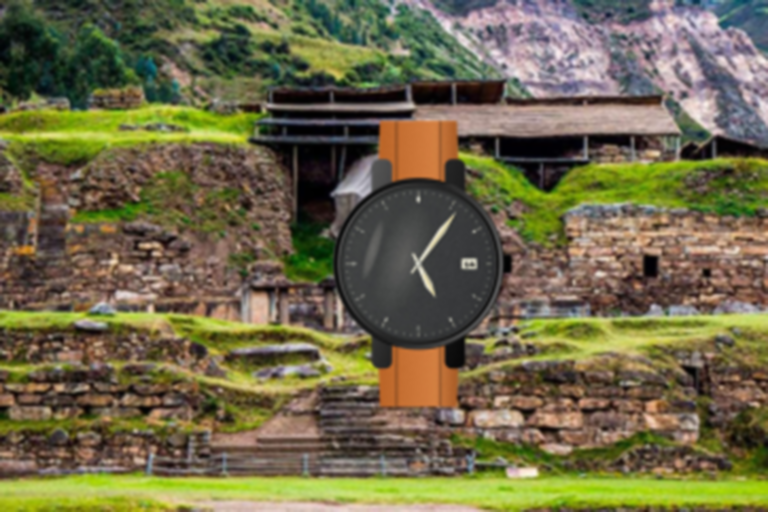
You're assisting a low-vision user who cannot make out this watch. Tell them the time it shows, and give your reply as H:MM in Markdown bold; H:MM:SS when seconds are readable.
**5:06**
